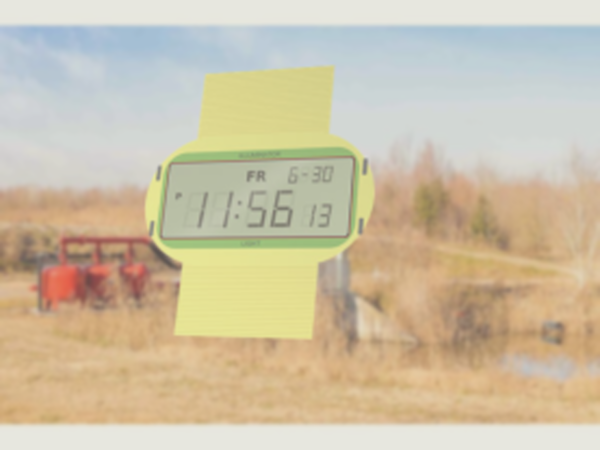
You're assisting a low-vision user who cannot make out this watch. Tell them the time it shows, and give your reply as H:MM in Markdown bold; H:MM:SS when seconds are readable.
**11:56:13**
